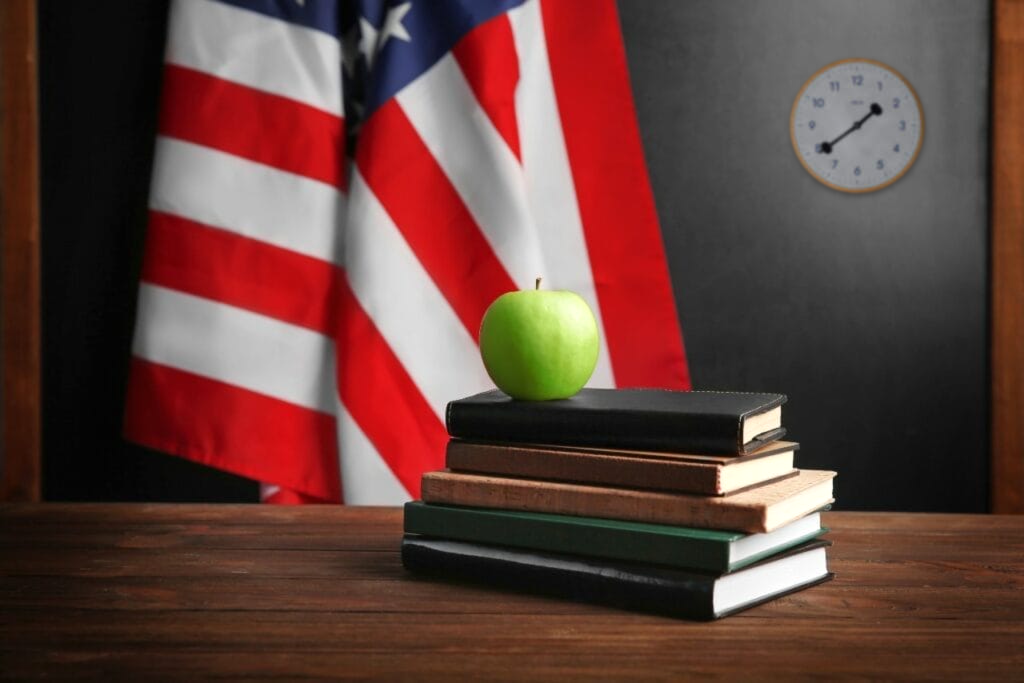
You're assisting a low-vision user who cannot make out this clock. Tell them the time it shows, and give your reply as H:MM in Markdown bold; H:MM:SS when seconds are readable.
**1:39**
